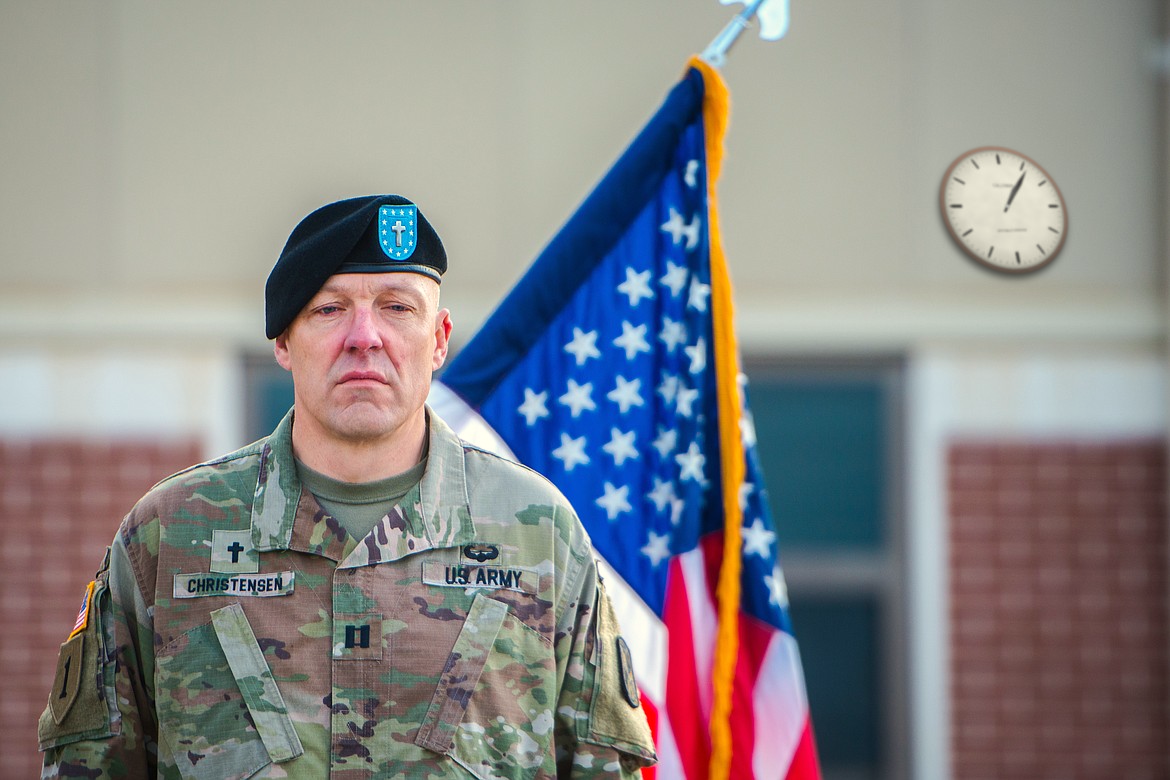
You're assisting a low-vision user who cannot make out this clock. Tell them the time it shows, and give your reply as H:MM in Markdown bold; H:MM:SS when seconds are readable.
**1:06**
